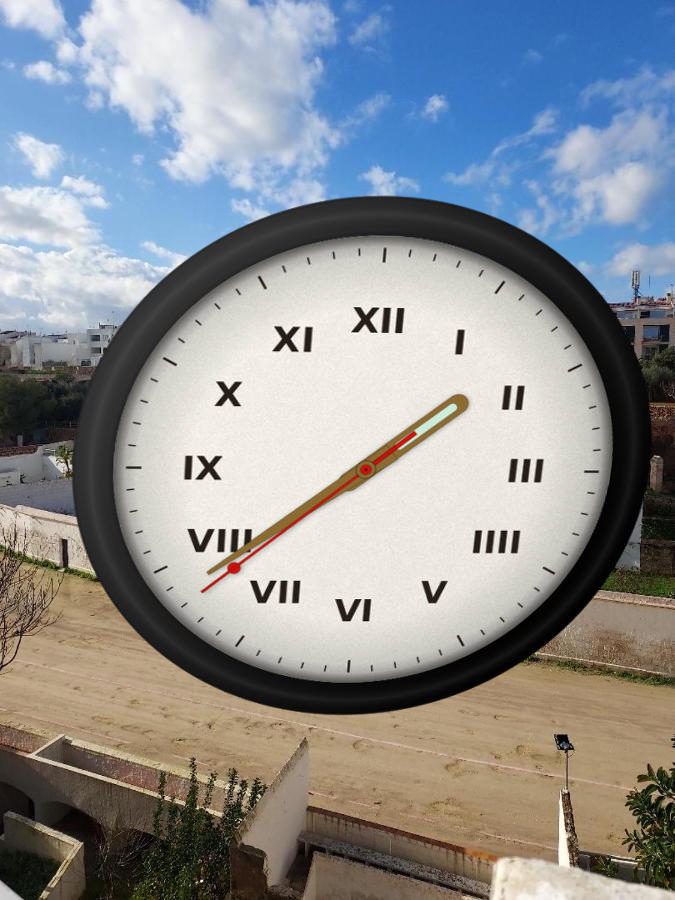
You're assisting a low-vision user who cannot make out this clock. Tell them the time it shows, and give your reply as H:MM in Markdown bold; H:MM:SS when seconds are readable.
**1:38:38**
